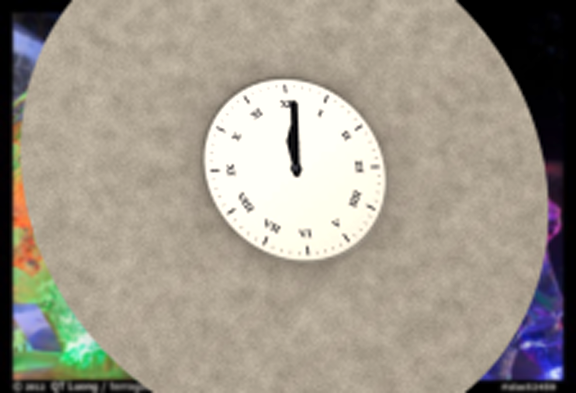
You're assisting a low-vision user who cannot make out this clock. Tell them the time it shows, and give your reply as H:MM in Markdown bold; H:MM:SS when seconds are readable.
**12:01**
